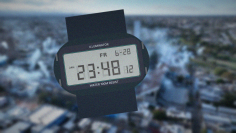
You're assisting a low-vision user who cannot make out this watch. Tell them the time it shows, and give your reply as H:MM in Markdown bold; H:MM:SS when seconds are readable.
**23:48:12**
